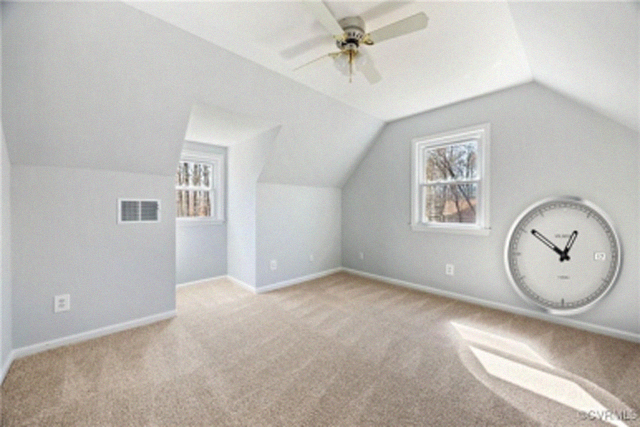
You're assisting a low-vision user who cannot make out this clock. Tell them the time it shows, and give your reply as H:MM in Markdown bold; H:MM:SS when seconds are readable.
**12:51**
